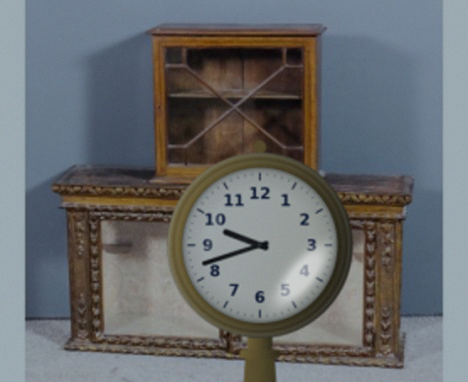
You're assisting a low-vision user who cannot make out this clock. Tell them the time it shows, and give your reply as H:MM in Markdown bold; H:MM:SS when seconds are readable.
**9:42**
